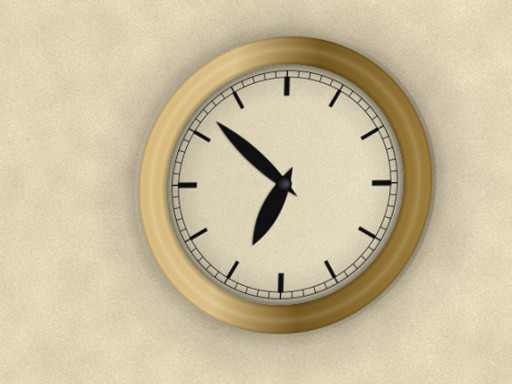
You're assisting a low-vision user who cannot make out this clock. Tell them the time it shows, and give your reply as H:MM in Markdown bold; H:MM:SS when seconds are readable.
**6:52**
